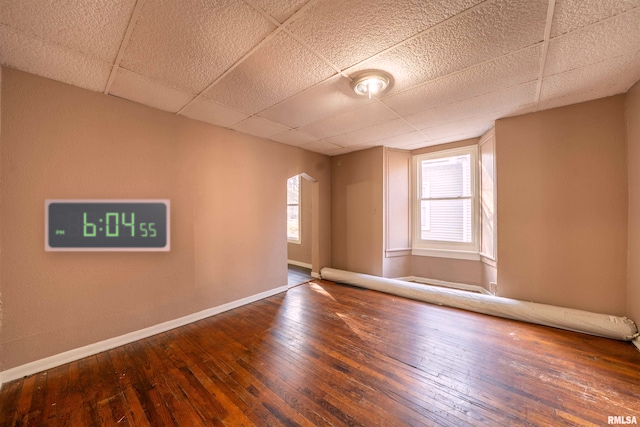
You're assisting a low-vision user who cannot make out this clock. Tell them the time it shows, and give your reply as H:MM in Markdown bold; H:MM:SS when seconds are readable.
**6:04:55**
